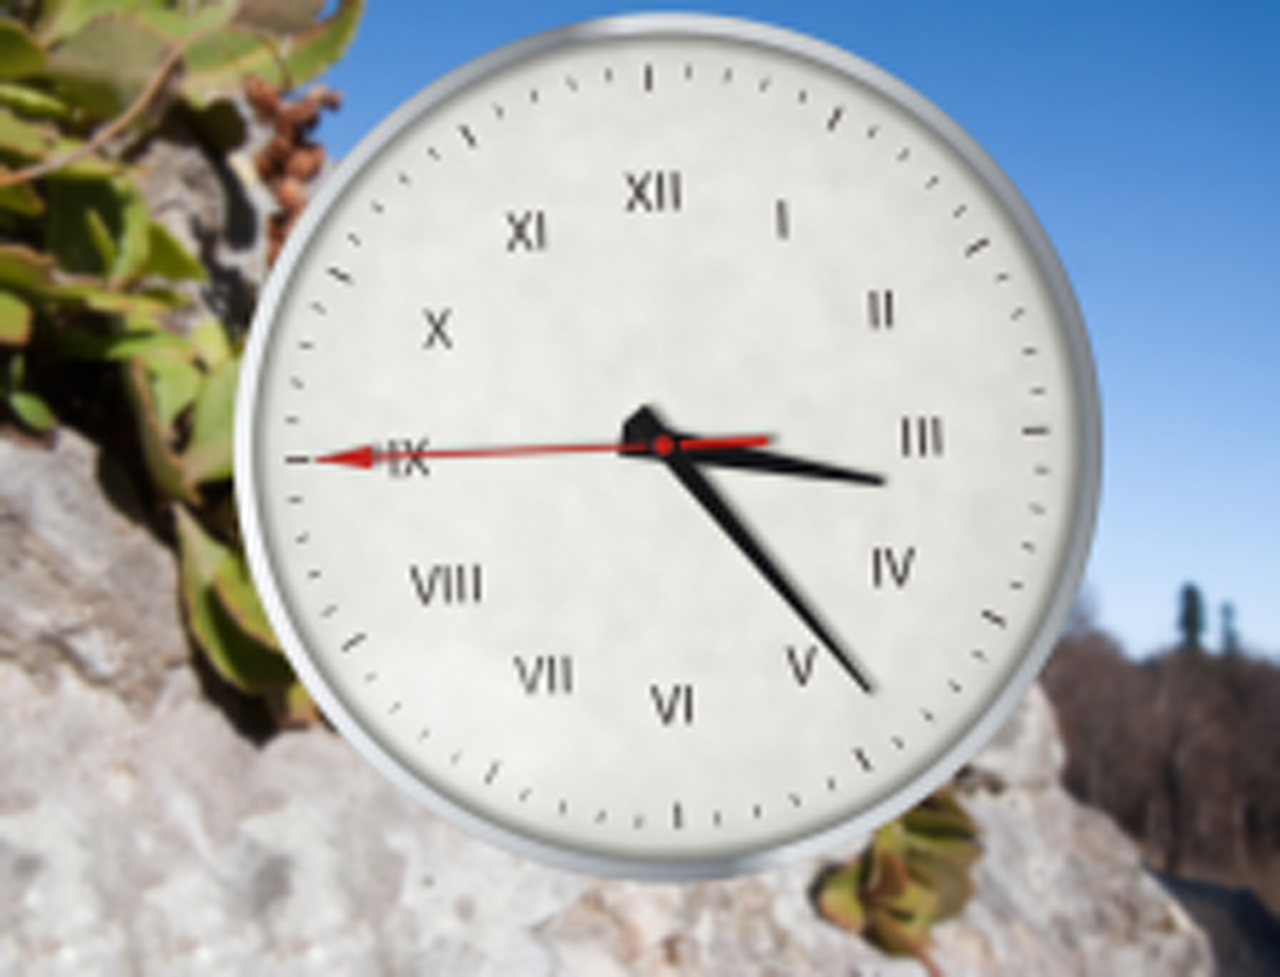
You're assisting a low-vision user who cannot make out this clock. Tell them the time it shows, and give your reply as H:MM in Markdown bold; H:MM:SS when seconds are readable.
**3:23:45**
